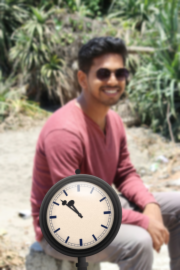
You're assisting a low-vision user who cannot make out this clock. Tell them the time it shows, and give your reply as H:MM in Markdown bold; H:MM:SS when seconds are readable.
**10:52**
